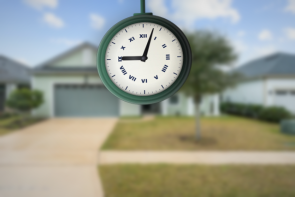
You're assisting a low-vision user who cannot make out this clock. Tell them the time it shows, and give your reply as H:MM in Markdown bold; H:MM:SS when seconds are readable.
**9:03**
